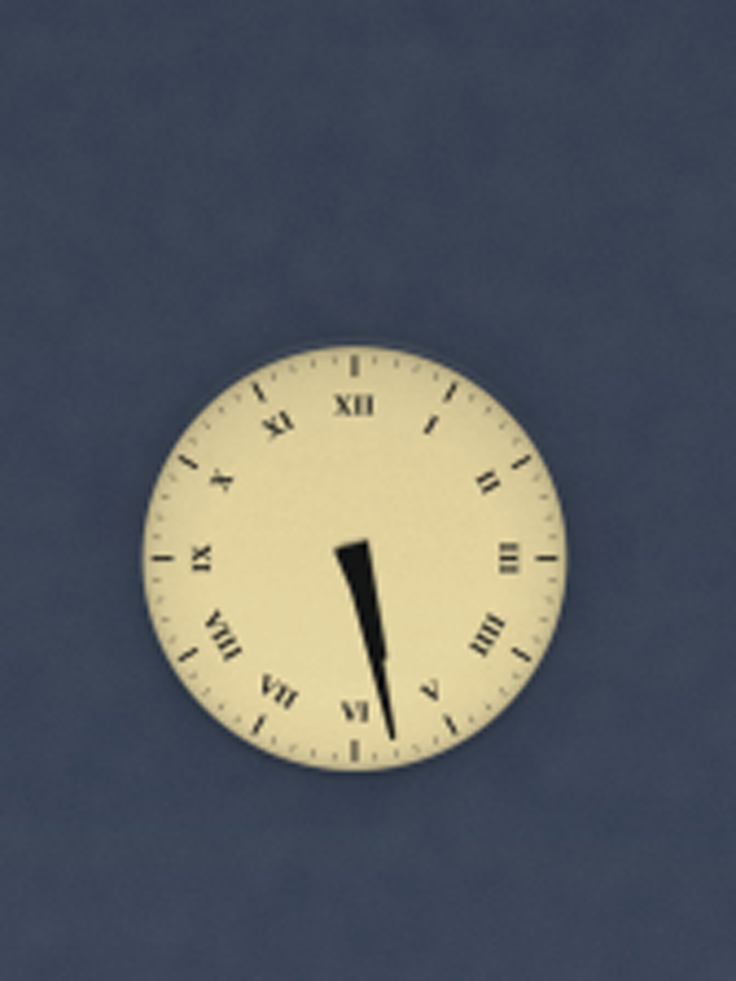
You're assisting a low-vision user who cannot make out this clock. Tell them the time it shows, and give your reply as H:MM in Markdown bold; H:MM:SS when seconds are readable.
**5:28**
